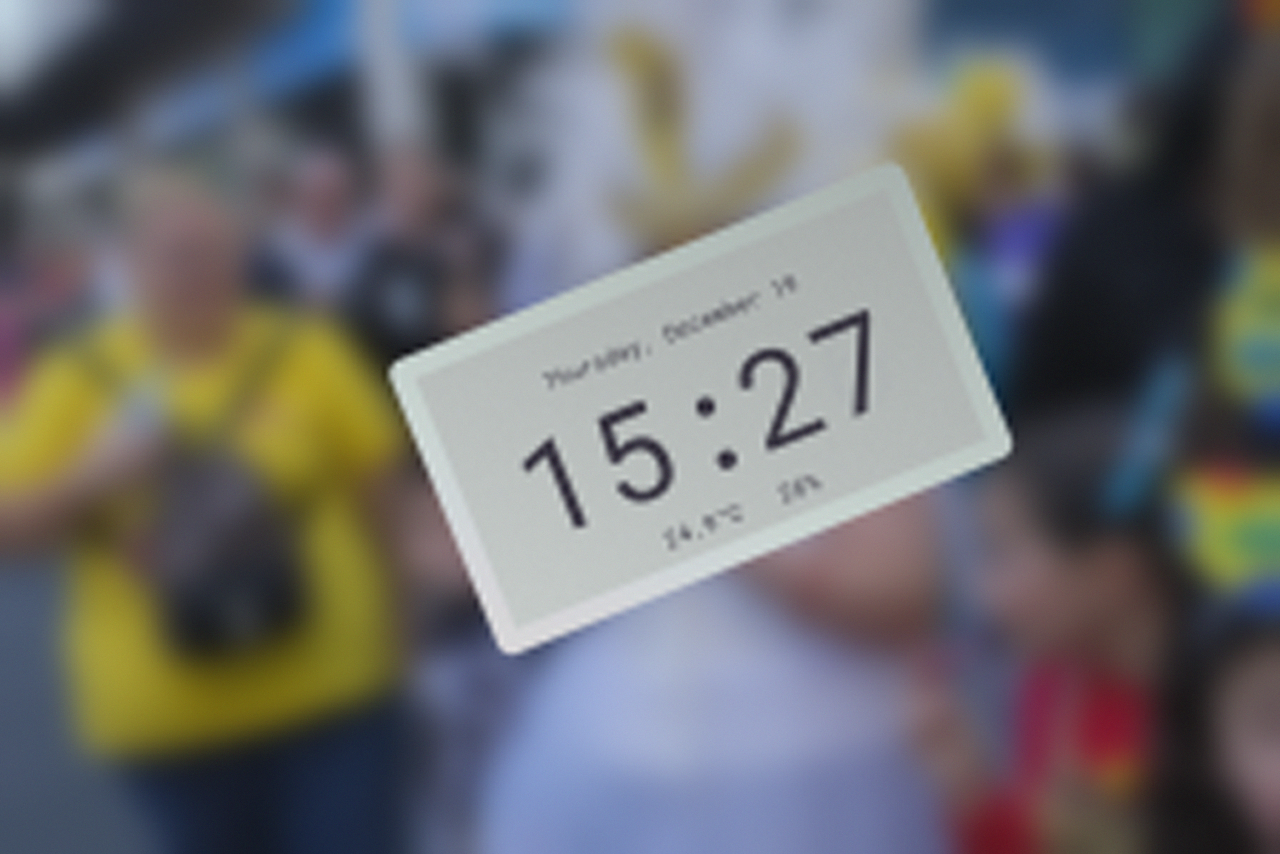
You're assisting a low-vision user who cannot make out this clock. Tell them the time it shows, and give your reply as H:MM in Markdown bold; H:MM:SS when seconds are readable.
**15:27**
